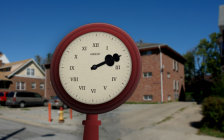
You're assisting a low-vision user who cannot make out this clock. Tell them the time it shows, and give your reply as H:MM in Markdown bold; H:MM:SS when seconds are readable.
**2:11**
